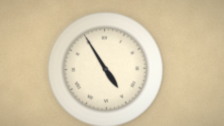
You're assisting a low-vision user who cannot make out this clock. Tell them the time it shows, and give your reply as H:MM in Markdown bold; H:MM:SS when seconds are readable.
**4:55**
